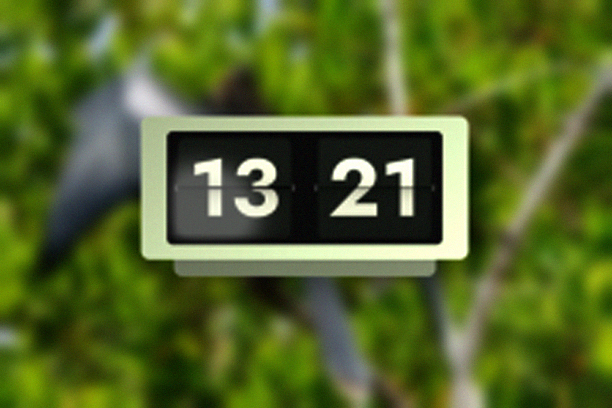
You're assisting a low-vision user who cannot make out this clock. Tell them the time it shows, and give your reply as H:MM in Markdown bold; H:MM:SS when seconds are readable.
**13:21**
